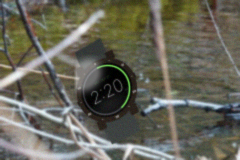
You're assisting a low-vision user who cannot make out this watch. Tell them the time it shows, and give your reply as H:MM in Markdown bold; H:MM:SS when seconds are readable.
**2:20**
